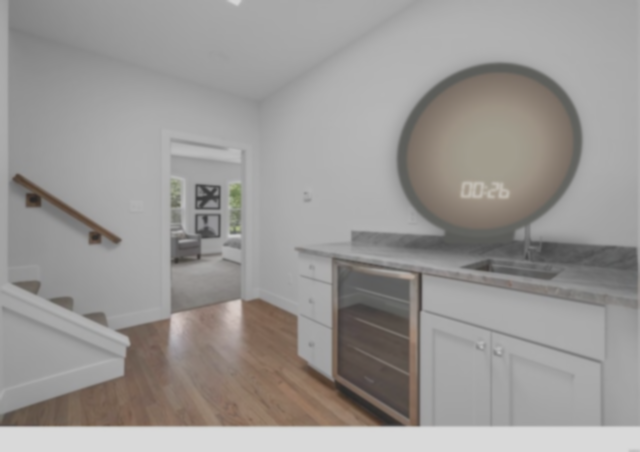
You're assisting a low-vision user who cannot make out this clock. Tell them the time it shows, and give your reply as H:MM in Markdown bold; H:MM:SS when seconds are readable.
**0:26**
